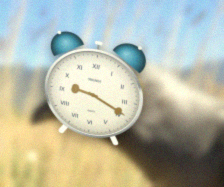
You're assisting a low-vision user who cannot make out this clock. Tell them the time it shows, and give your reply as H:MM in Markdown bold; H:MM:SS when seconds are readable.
**9:19**
